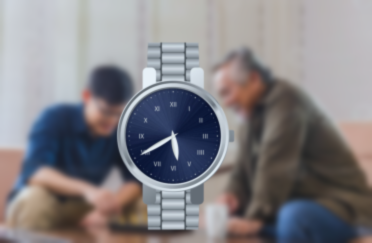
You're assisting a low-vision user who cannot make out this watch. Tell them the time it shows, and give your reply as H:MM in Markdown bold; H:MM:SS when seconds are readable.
**5:40**
